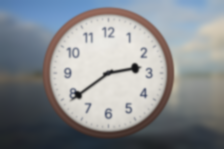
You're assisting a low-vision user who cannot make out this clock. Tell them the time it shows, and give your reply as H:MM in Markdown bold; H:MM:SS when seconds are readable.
**2:39**
